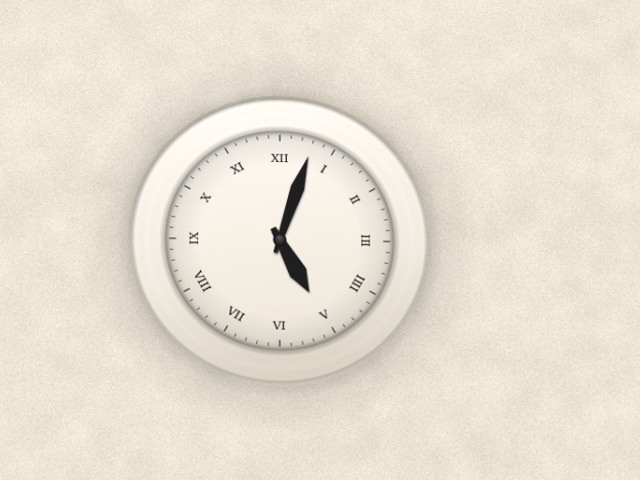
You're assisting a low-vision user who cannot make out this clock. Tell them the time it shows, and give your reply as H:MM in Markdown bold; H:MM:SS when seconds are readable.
**5:03**
